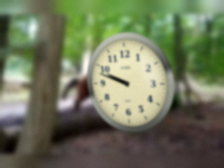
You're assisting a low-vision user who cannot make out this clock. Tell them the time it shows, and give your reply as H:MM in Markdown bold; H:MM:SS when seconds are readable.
**9:48**
